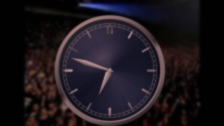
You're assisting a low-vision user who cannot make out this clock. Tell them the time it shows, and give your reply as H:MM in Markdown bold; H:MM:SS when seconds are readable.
**6:48**
